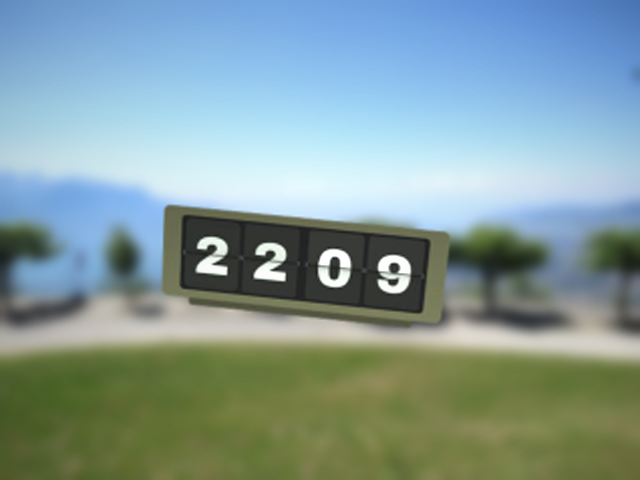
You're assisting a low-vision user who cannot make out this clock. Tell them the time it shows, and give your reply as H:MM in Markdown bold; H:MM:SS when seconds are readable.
**22:09**
